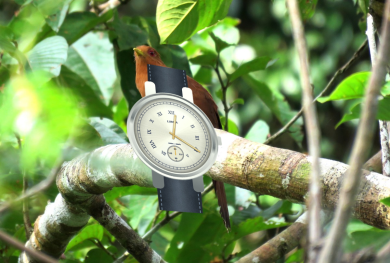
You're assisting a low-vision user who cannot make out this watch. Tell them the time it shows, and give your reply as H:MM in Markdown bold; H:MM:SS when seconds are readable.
**12:20**
